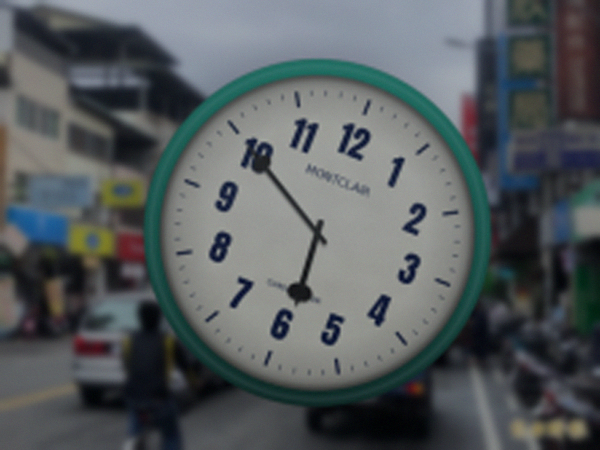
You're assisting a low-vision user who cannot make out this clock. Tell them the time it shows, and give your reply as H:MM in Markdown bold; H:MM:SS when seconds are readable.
**5:50**
